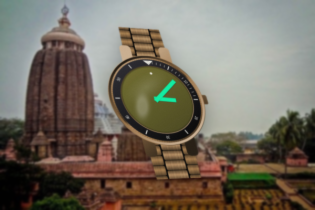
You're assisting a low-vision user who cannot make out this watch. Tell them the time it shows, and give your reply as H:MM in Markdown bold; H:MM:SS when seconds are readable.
**3:08**
